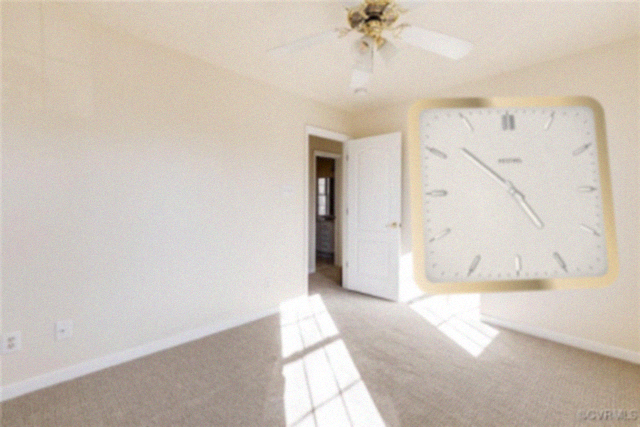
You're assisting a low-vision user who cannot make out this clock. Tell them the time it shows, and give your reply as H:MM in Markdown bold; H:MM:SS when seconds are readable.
**4:52**
